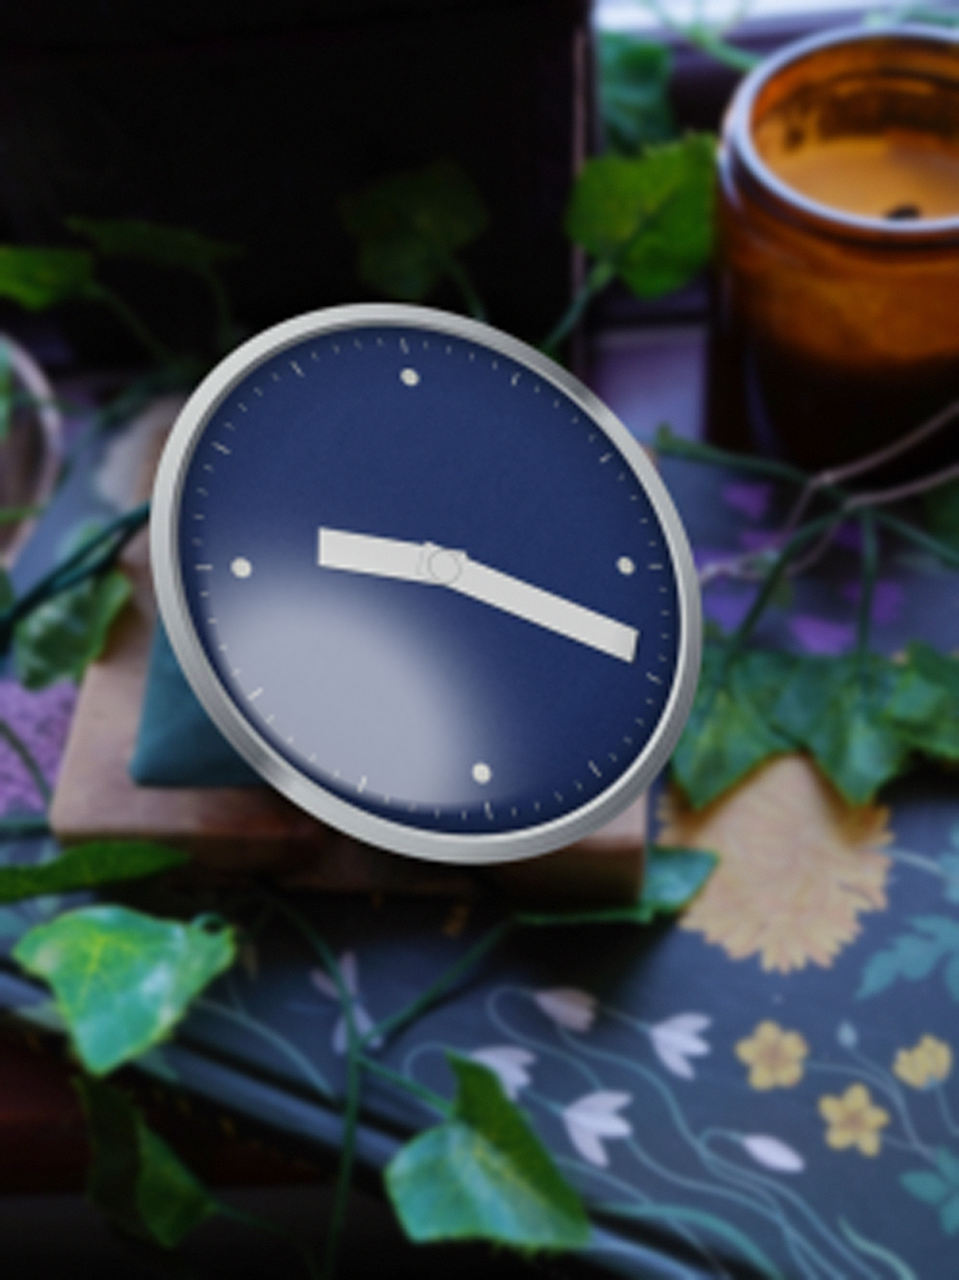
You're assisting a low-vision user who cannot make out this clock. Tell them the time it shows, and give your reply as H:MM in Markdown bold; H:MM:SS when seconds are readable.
**9:19**
